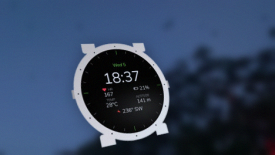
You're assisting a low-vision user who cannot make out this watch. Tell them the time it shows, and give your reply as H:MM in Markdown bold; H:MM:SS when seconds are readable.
**18:37**
